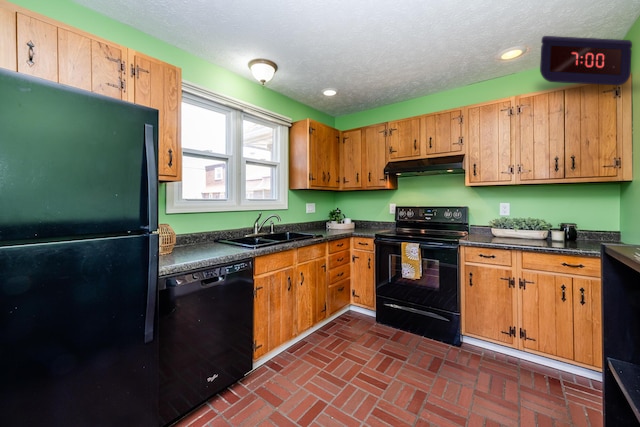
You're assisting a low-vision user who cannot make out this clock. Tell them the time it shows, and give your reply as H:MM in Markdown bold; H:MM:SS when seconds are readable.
**7:00**
